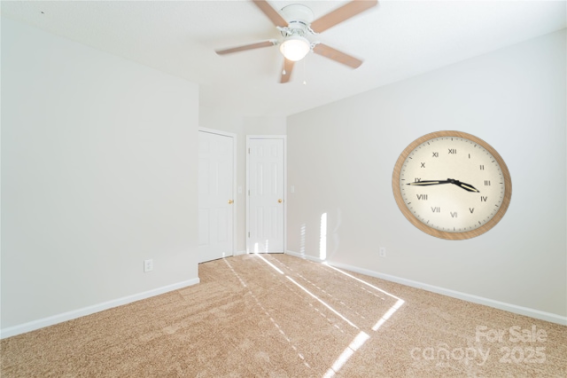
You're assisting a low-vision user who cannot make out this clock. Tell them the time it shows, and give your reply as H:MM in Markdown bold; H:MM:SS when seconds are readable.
**3:44**
